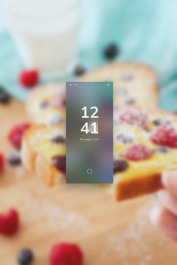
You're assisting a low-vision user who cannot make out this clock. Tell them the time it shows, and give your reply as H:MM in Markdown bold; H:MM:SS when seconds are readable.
**12:41**
